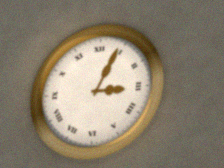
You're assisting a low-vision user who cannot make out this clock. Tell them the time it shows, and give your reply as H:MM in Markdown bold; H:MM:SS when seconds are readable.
**3:04**
